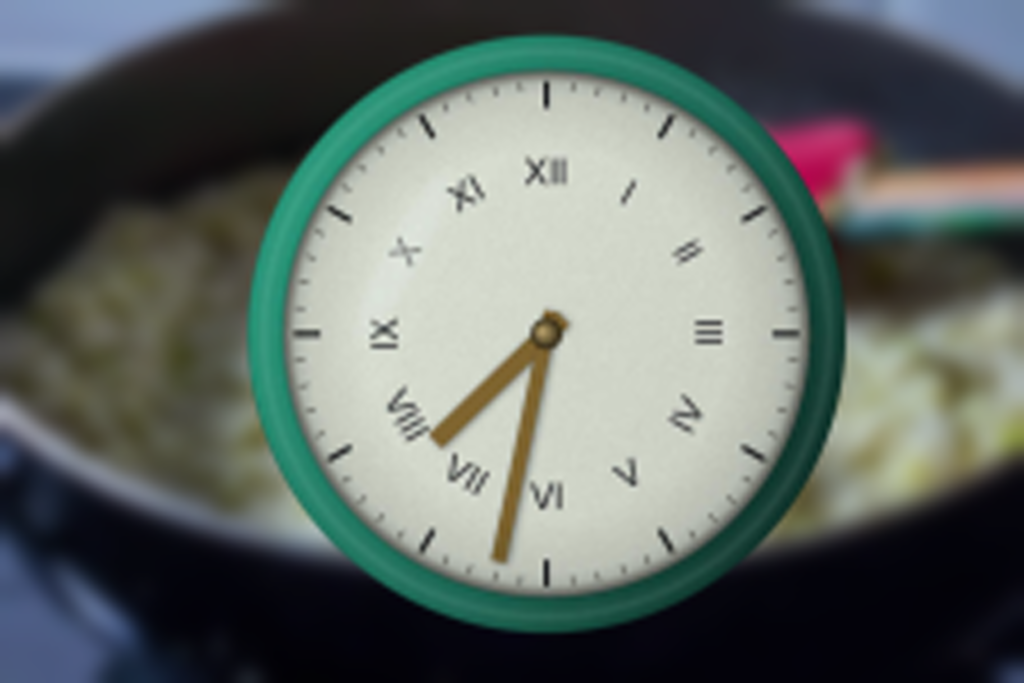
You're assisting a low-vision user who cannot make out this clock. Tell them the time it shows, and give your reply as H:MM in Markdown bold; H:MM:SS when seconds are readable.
**7:32**
